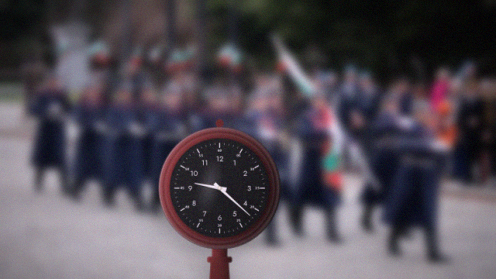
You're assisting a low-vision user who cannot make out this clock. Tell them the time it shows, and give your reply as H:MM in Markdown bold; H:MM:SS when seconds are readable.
**9:22**
